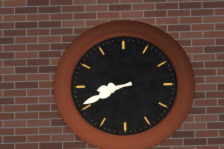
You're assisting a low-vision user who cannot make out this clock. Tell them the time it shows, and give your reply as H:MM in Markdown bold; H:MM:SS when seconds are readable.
**8:41**
